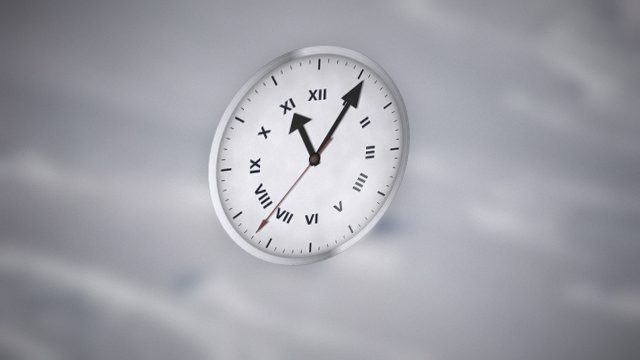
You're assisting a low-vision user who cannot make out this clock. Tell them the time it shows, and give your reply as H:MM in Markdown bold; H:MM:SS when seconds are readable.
**11:05:37**
